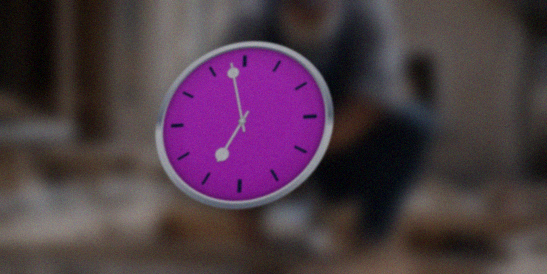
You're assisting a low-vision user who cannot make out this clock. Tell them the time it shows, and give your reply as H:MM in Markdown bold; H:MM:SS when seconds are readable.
**6:58**
